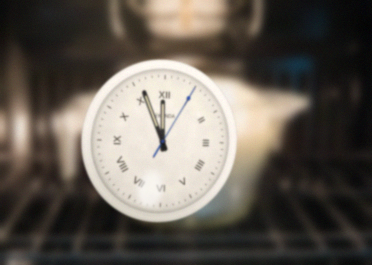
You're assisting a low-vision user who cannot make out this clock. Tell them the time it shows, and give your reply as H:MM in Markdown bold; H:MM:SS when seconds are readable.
**11:56:05**
